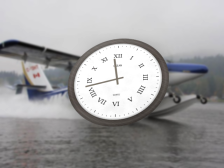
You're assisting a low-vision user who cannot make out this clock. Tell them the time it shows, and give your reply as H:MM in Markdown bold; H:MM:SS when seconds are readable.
**11:43**
